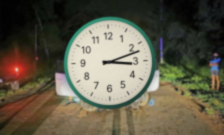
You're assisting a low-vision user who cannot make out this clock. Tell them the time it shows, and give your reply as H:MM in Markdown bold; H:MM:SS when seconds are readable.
**3:12**
